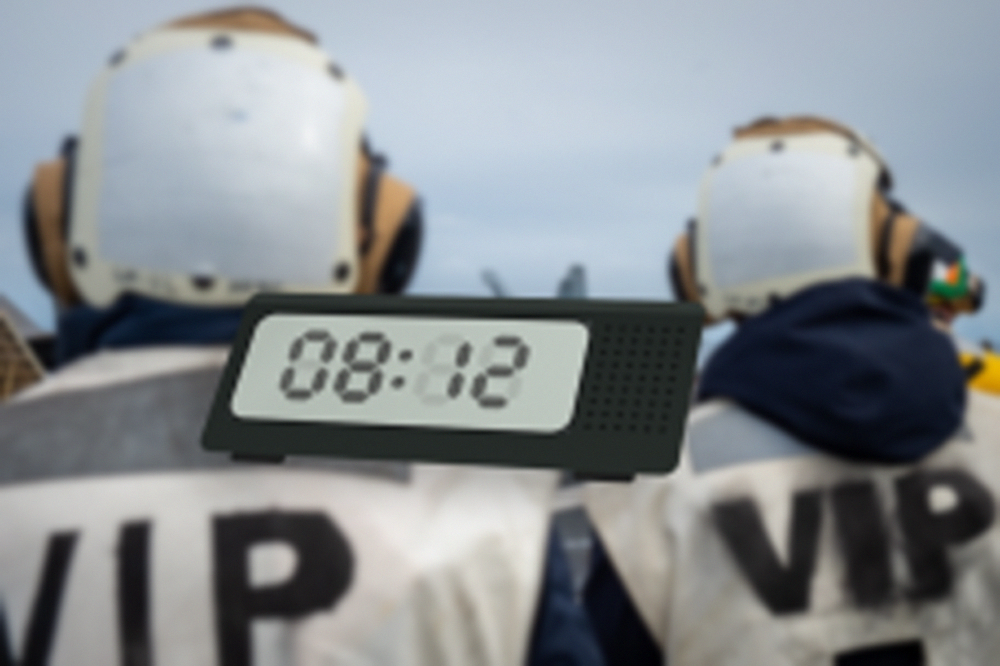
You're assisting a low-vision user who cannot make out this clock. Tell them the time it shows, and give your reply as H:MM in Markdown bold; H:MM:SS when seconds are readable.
**8:12**
